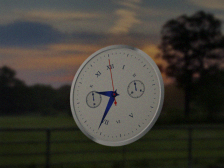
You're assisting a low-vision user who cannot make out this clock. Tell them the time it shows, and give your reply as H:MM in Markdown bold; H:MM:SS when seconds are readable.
**9:36**
